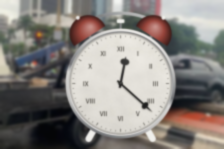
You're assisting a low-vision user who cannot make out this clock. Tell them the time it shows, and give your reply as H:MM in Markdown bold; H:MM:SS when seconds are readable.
**12:22**
